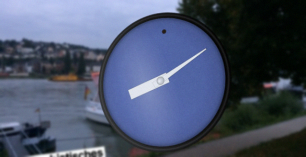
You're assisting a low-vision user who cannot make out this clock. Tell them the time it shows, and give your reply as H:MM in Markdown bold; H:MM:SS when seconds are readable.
**8:09**
